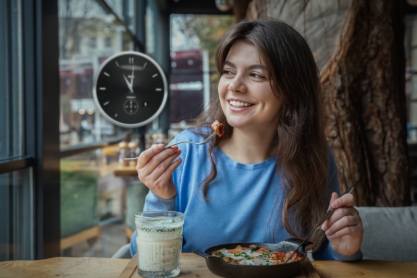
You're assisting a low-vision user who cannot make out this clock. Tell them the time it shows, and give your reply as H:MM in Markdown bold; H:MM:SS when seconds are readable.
**11:01**
